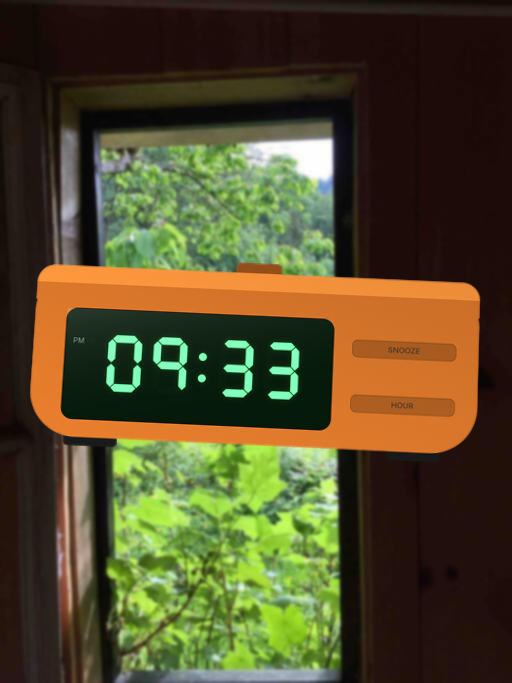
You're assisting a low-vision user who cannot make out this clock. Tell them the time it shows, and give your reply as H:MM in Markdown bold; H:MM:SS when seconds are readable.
**9:33**
